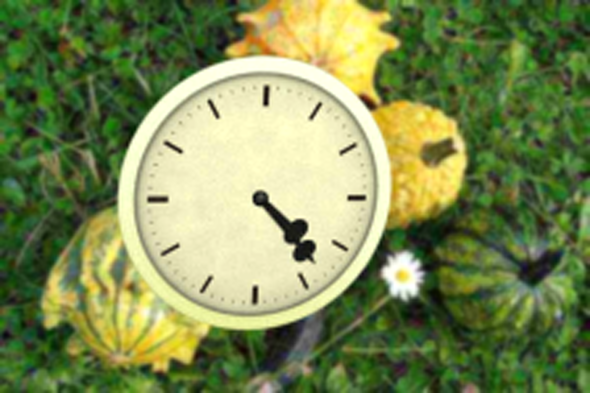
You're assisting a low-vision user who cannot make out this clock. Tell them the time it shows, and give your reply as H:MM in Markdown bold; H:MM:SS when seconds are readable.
**4:23**
